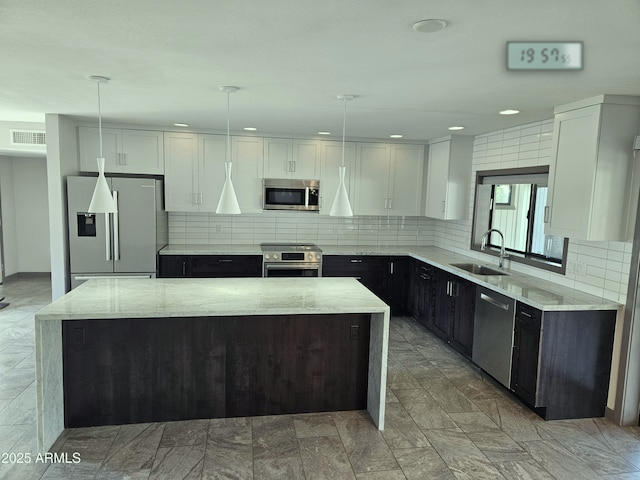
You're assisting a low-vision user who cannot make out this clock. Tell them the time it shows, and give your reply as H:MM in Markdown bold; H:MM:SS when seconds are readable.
**19:57**
